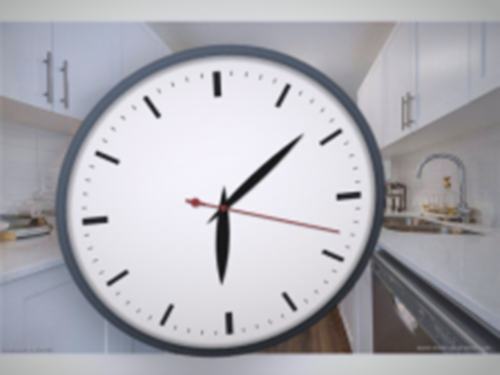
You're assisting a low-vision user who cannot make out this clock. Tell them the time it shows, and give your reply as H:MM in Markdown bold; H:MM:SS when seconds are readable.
**6:08:18**
